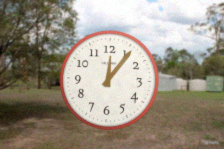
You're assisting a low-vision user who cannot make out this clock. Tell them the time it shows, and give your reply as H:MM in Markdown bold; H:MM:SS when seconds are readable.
**12:06**
